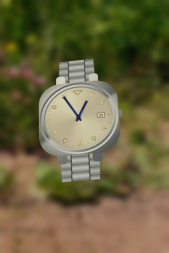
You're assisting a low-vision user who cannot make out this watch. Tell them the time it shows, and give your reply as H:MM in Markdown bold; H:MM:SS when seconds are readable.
**12:55**
